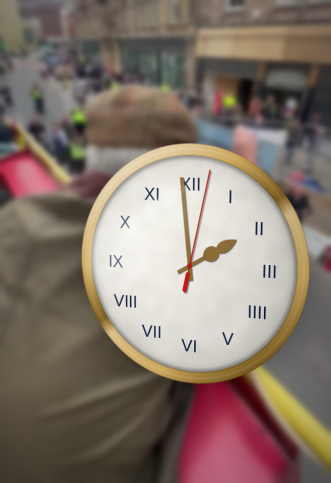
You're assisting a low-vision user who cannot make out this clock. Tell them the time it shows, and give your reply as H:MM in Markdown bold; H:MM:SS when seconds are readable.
**1:59:02**
